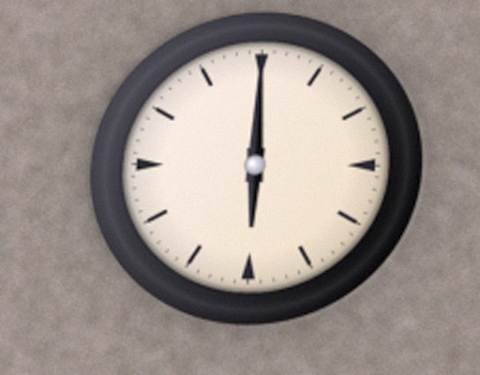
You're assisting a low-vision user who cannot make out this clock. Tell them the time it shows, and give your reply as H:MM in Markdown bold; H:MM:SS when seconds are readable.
**6:00**
